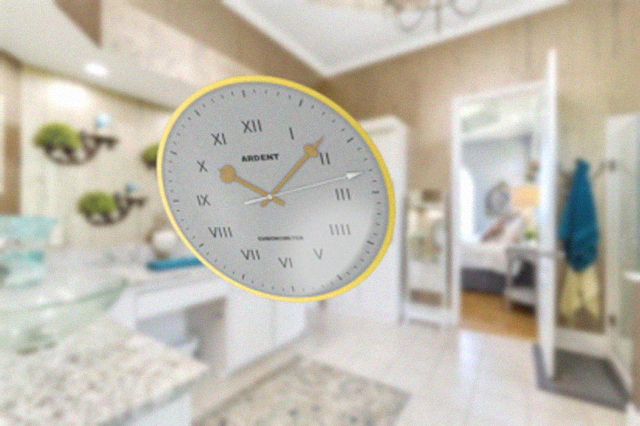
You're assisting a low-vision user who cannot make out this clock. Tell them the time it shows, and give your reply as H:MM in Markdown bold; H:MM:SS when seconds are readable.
**10:08:13**
